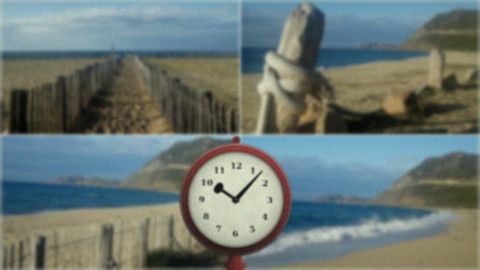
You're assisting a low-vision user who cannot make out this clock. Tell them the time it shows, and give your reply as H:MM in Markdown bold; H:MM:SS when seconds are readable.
**10:07**
